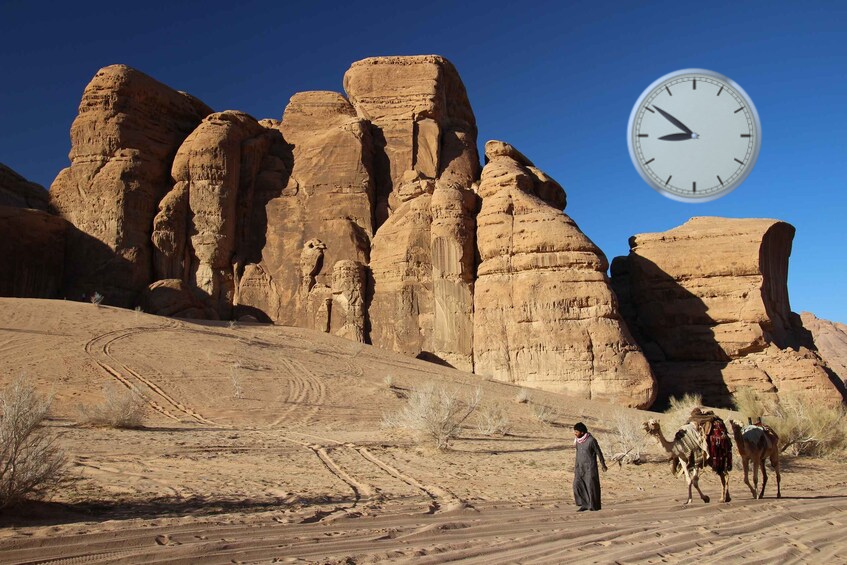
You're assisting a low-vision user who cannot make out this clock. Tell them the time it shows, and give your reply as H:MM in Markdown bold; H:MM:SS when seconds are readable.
**8:51**
